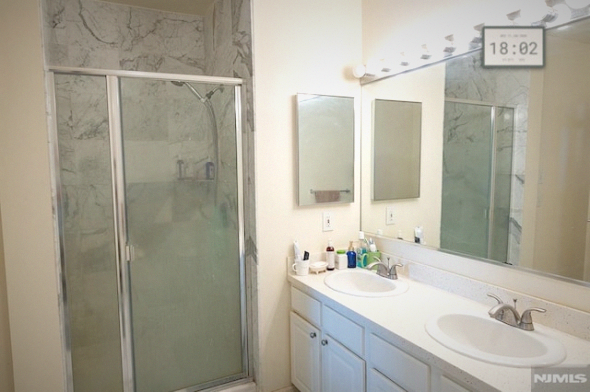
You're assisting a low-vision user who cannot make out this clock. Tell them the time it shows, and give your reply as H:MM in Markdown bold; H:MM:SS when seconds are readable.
**18:02**
